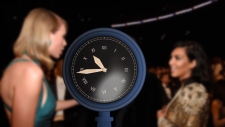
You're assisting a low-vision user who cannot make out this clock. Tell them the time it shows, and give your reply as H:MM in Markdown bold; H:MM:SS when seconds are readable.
**10:44**
